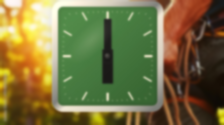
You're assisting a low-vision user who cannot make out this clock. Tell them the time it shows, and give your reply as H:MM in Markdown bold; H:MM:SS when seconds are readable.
**6:00**
